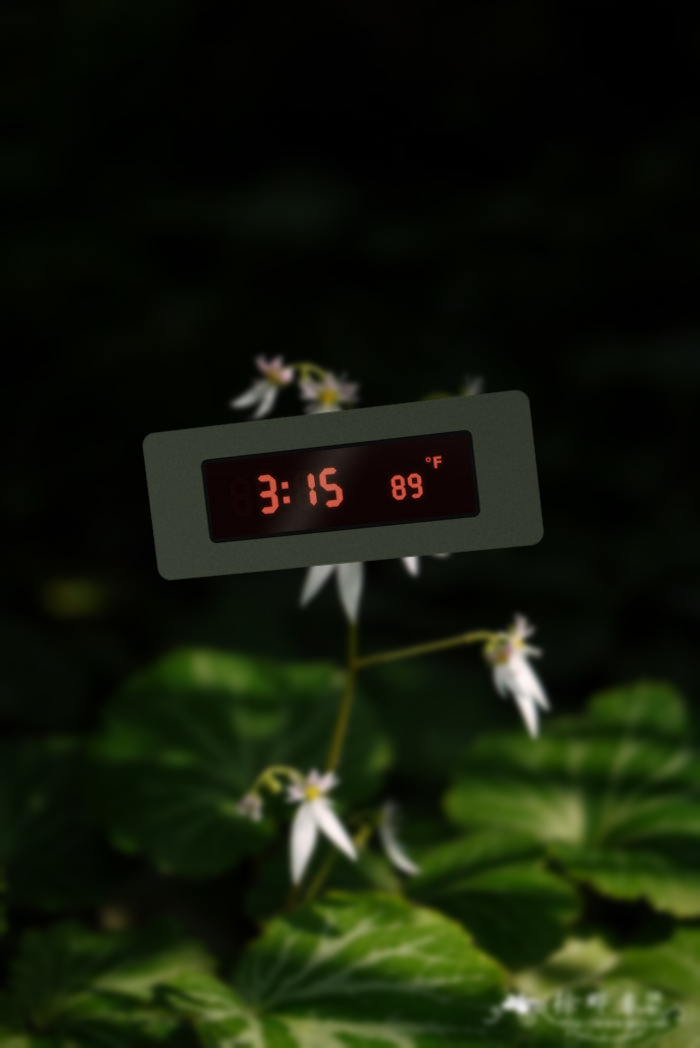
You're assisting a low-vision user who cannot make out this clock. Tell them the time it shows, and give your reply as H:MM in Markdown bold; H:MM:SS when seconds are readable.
**3:15**
